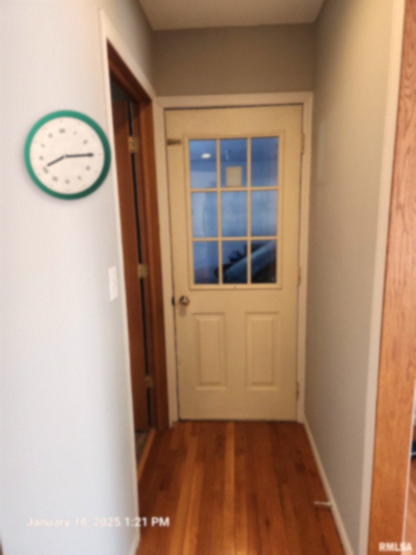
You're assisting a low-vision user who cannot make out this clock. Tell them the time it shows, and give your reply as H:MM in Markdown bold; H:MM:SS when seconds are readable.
**8:15**
